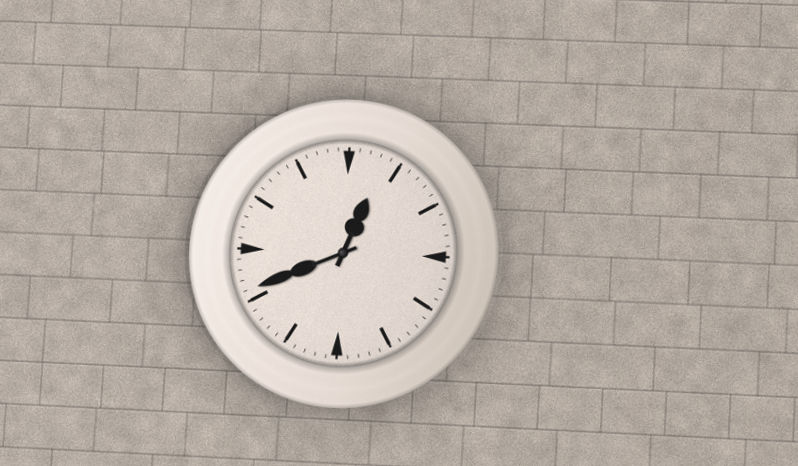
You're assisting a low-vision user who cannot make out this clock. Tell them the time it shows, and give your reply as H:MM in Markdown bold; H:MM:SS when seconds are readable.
**12:41**
